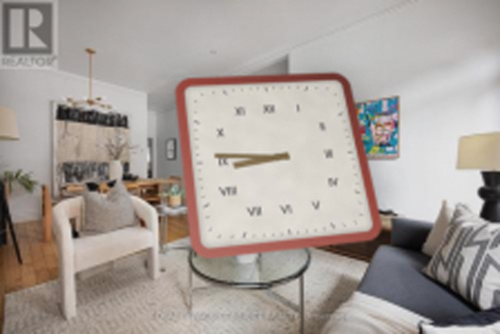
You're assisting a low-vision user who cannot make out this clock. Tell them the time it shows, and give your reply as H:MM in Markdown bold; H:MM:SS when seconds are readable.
**8:46**
